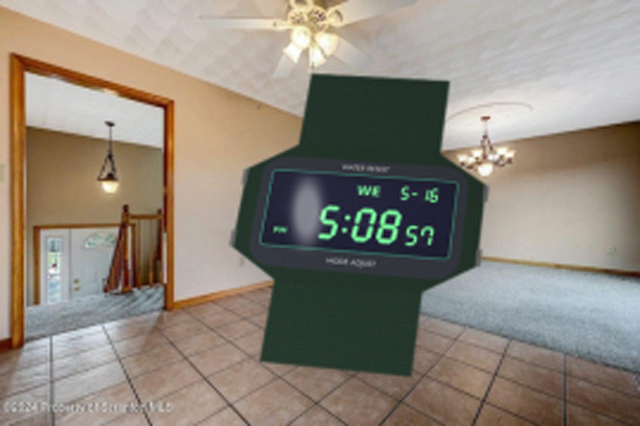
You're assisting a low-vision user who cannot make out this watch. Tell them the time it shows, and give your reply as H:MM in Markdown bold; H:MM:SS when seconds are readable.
**5:08:57**
